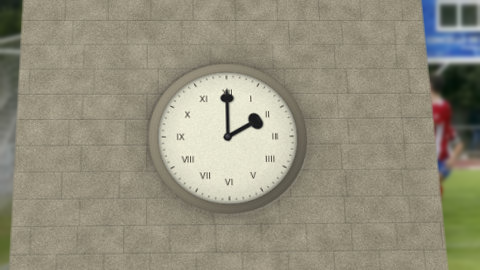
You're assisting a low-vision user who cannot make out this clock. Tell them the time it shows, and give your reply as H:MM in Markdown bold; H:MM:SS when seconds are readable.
**2:00**
